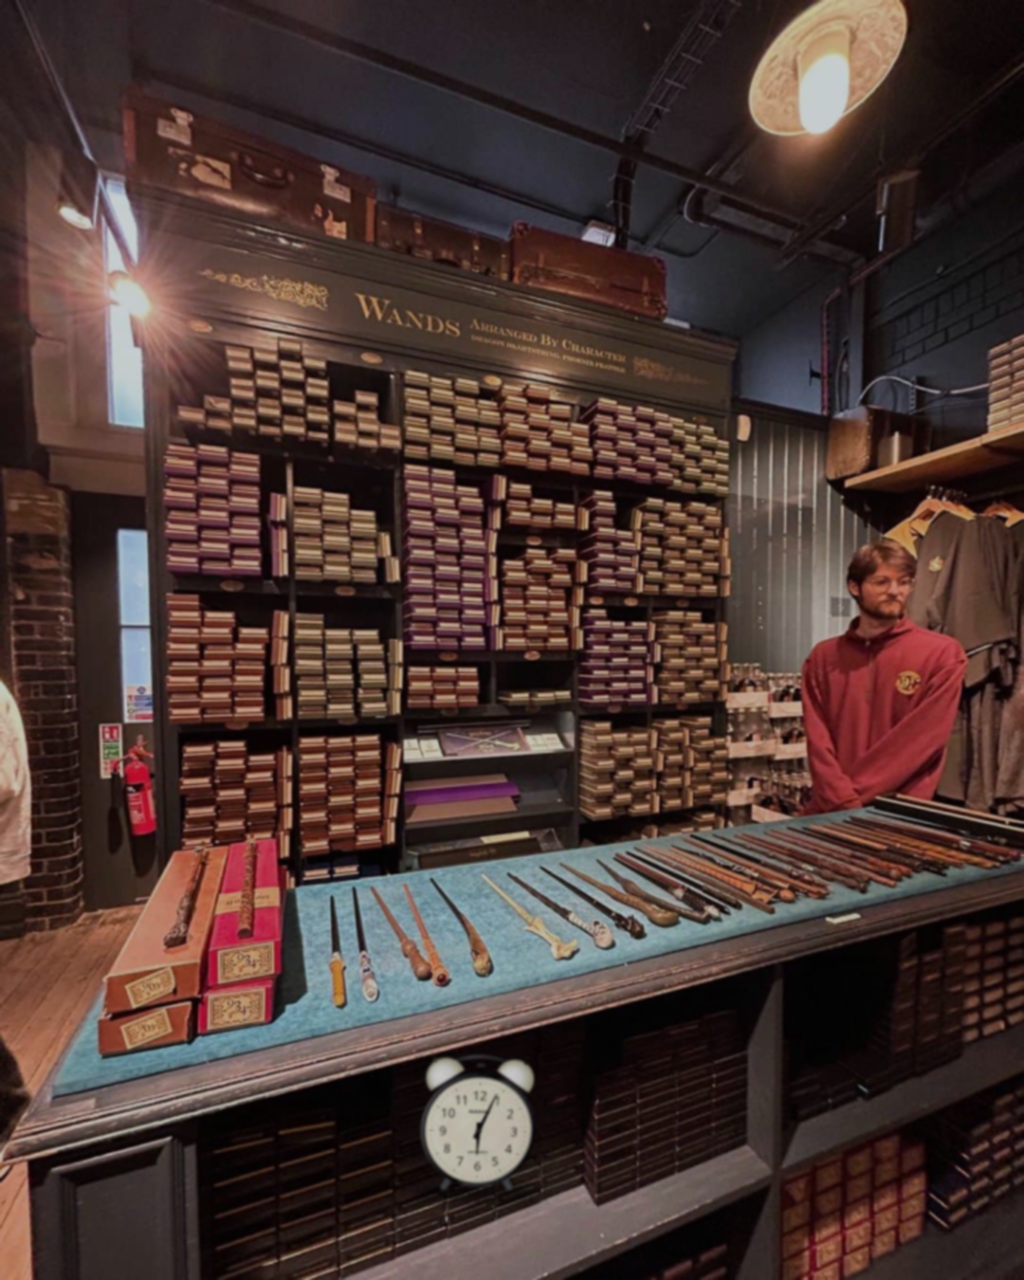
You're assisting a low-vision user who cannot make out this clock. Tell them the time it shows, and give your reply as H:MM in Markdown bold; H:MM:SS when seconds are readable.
**6:04**
